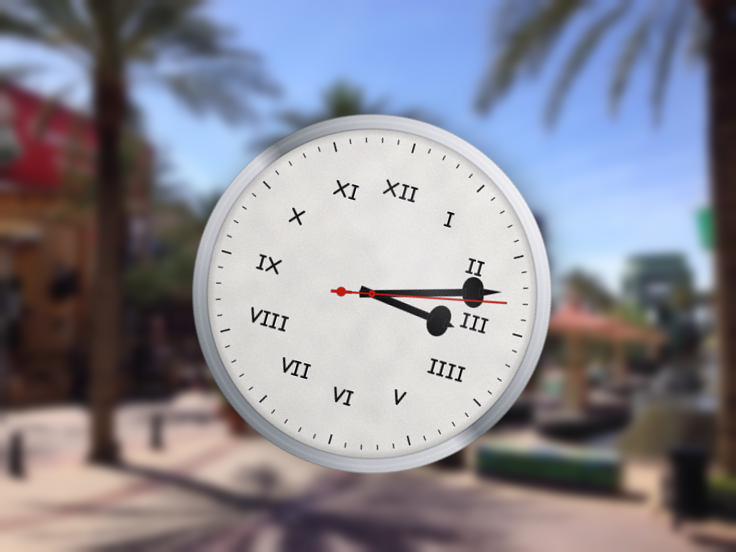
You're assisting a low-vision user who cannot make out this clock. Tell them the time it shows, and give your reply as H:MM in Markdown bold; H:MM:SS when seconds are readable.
**3:12:13**
